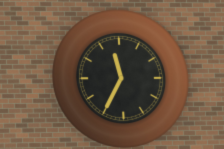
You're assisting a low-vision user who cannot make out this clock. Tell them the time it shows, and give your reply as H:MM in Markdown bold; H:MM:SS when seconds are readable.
**11:35**
